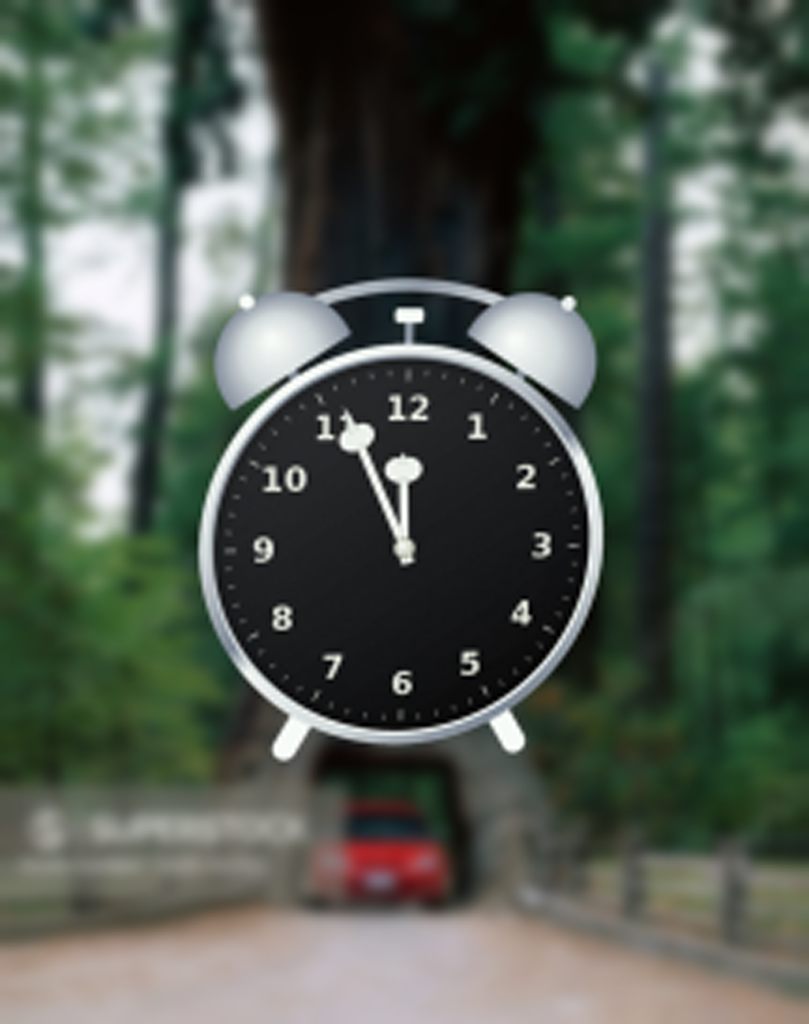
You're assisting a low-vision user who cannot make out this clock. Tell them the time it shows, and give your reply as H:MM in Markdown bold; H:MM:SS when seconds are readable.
**11:56**
